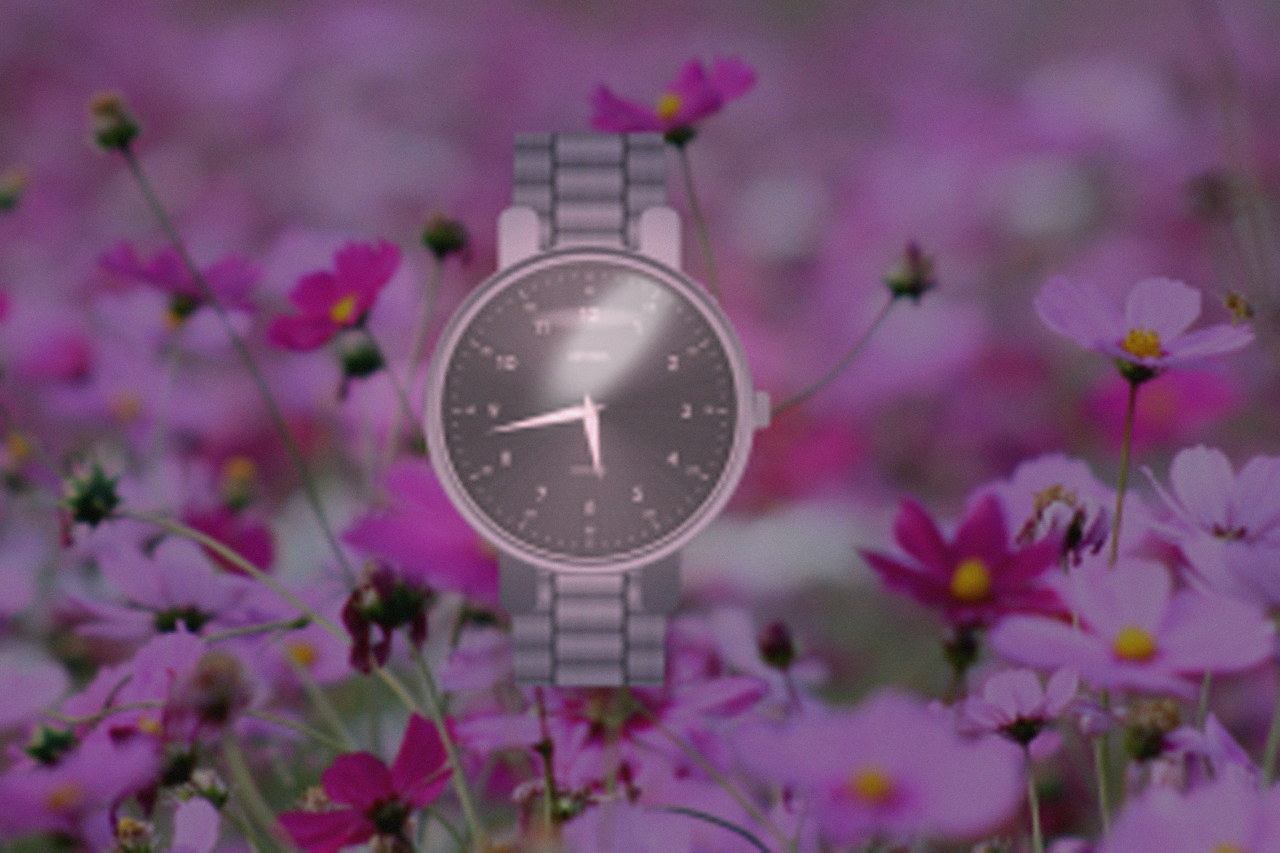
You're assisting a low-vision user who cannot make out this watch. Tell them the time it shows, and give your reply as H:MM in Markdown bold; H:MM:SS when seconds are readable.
**5:43**
